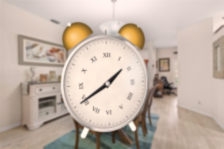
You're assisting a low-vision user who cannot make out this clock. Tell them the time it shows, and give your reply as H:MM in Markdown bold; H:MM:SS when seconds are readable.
**1:40**
